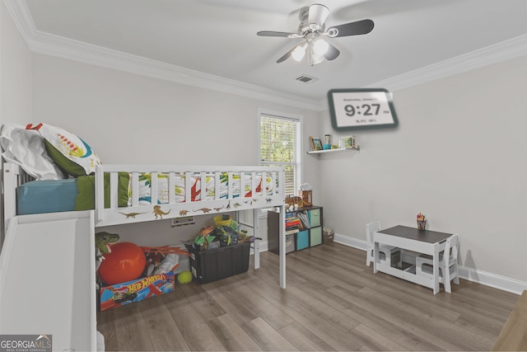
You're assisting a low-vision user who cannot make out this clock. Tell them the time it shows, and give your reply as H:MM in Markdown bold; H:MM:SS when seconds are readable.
**9:27**
